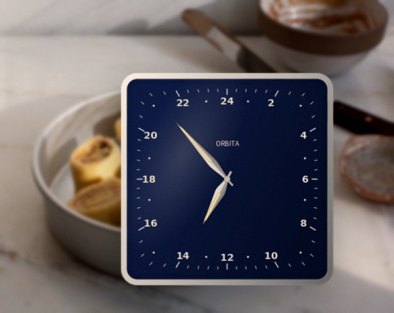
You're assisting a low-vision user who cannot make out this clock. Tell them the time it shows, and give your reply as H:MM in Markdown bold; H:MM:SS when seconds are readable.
**13:53**
